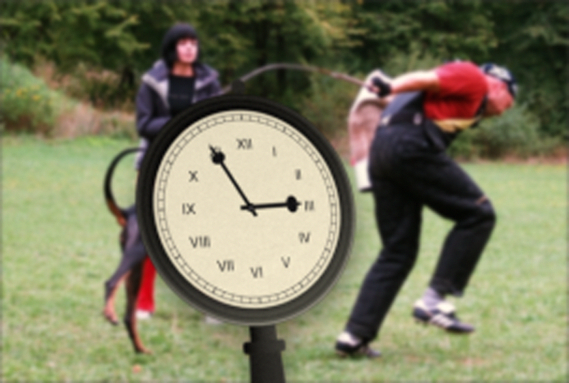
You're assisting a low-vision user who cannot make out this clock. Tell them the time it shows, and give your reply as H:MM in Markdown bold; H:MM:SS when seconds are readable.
**2:55**
